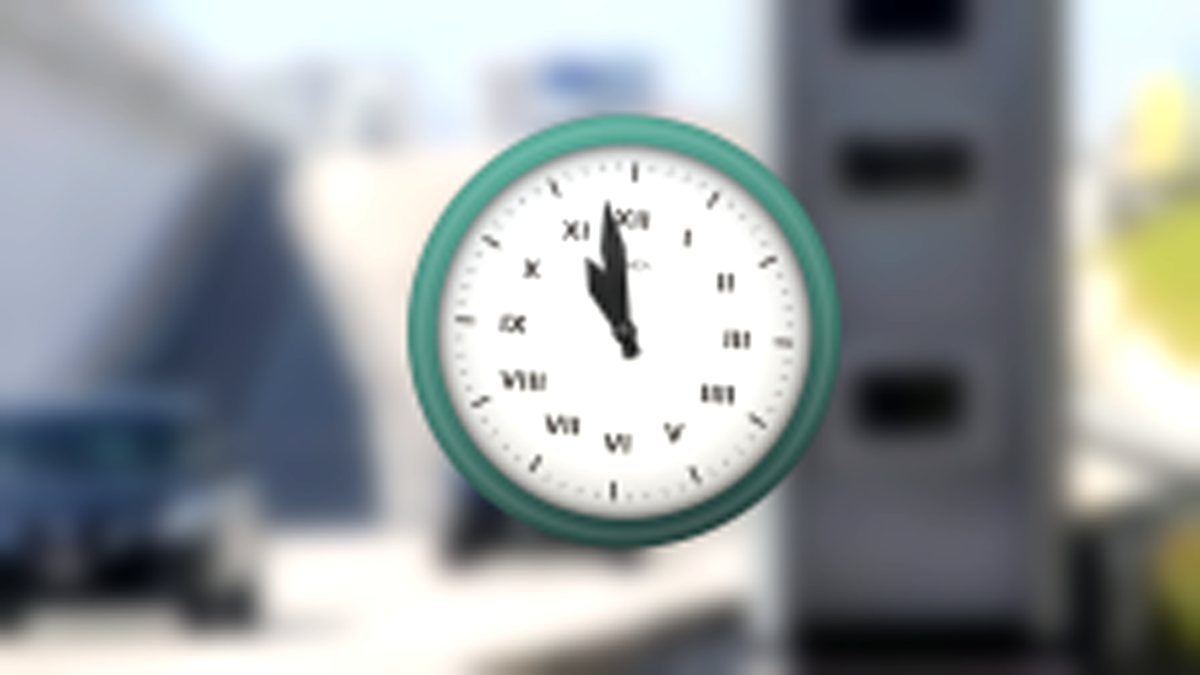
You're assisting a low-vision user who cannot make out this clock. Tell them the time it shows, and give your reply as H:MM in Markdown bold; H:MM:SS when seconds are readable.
**10:58**
